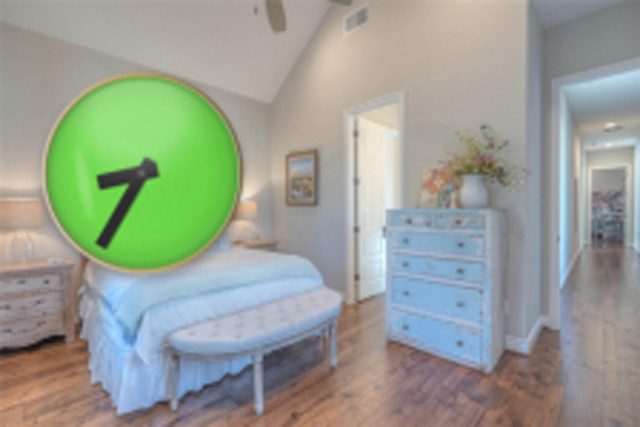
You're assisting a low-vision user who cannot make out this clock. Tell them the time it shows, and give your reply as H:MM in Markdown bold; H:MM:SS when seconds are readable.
**8:35**
